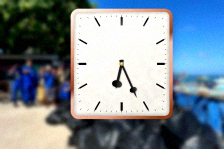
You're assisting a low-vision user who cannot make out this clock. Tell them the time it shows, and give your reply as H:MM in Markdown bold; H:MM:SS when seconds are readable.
**6:26**
